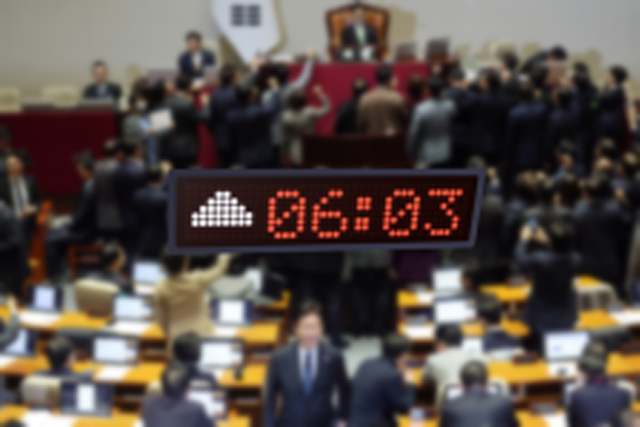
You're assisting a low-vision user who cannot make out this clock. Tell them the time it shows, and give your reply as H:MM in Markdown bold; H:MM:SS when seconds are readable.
**6:03**
